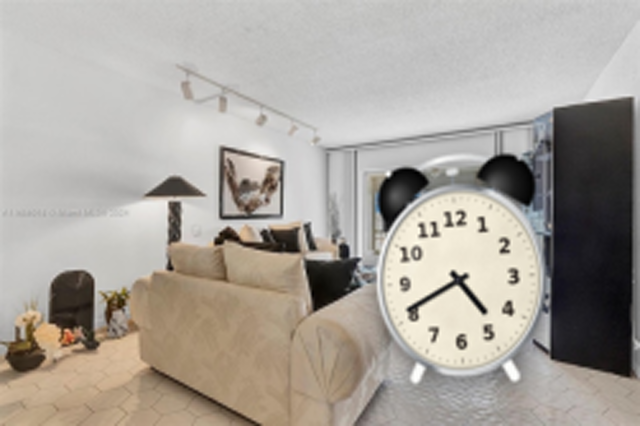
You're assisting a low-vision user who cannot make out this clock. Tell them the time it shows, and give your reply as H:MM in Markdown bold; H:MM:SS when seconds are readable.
**4:41**
